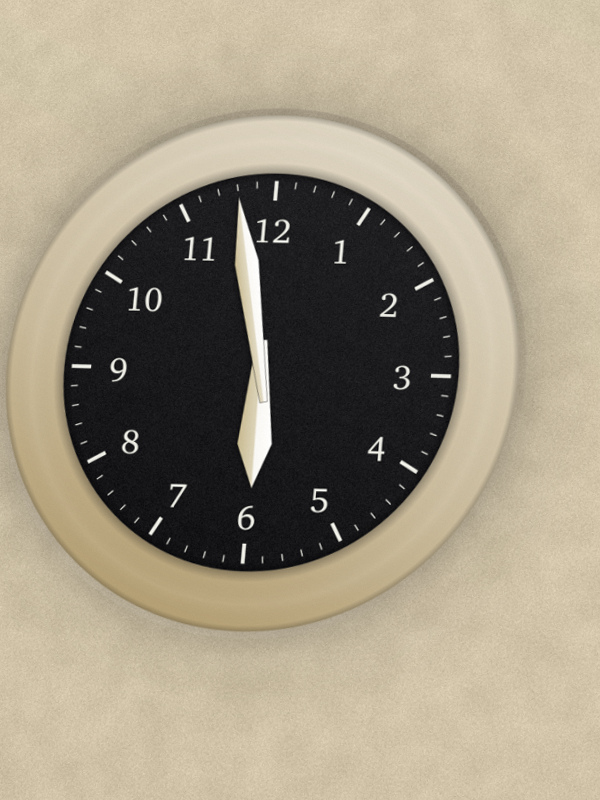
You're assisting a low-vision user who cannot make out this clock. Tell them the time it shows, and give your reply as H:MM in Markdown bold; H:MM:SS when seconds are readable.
**5:58**
